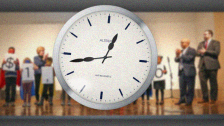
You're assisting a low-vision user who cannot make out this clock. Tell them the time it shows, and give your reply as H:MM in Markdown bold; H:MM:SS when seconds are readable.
**12:43**
